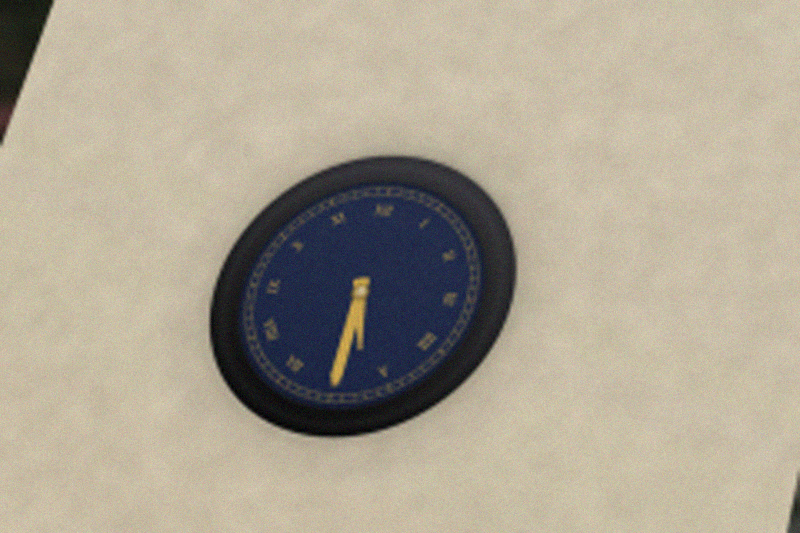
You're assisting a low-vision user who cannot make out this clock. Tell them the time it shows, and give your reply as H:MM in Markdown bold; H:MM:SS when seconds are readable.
**5:30**
